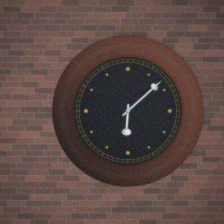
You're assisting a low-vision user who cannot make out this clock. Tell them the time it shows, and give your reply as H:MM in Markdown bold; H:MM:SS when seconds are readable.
**6:08**
